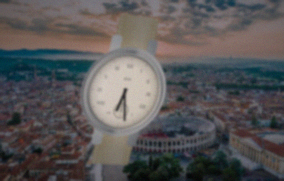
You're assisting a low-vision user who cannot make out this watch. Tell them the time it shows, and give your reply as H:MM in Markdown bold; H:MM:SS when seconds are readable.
**6:28**
